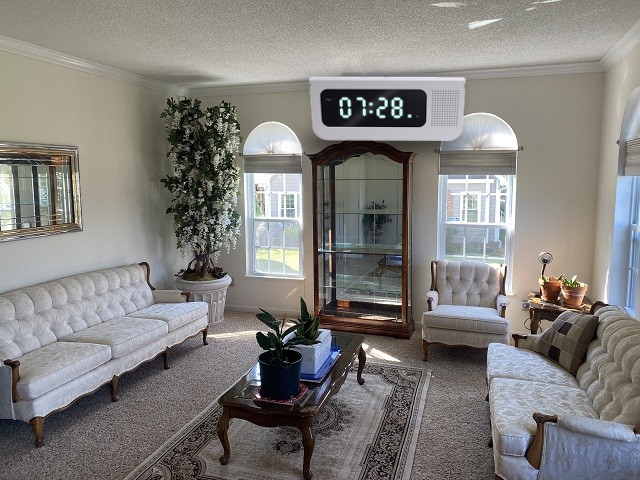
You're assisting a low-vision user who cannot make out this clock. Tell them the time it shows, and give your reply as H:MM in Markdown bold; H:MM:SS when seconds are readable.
**7:28**
